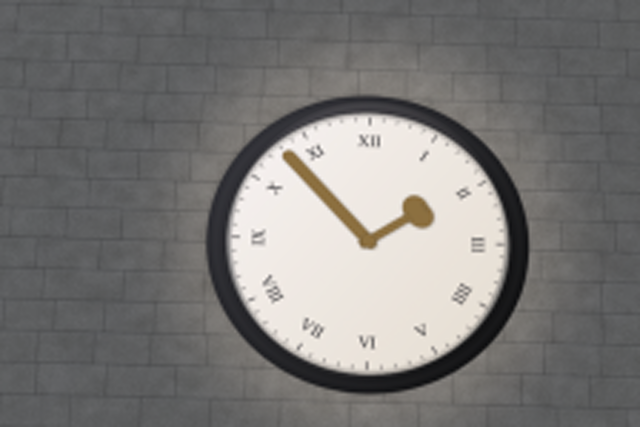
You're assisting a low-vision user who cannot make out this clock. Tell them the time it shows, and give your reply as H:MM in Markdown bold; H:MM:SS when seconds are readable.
**1:53**
